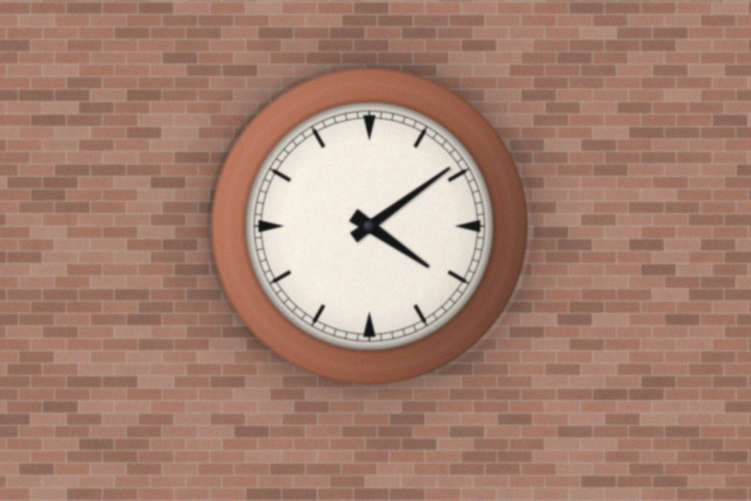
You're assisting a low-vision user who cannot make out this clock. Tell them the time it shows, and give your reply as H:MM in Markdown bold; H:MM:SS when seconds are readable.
**4:09**
